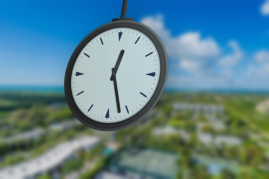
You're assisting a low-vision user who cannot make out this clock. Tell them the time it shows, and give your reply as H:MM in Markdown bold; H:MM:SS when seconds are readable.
**12:27**
